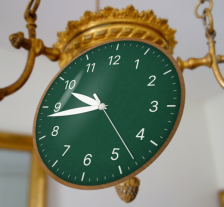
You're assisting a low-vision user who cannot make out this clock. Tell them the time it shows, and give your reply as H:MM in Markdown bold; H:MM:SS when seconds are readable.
**9:43:23**
